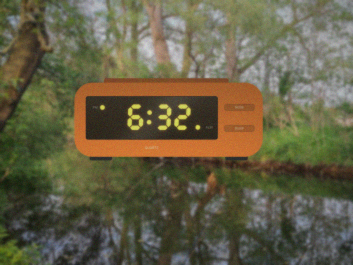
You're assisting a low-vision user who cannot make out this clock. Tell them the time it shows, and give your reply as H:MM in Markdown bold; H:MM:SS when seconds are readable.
**6:32**
